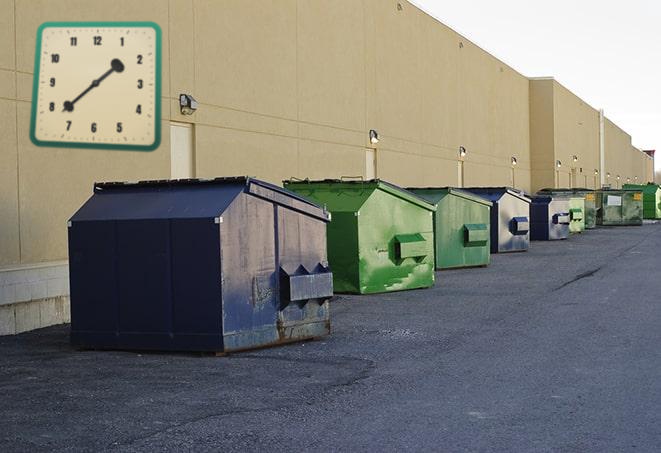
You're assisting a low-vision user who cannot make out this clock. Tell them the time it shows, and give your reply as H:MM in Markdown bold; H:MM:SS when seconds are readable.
**1:38**
